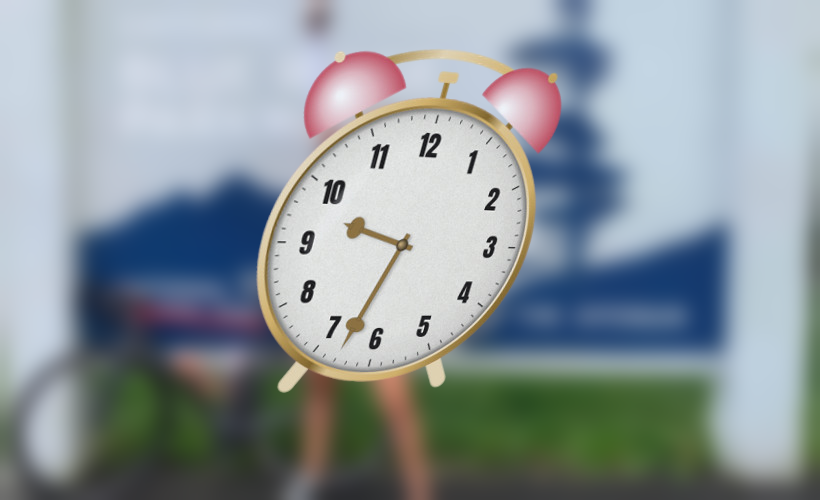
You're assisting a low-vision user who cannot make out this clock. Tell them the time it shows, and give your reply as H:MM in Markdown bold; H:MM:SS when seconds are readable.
**9:33**
